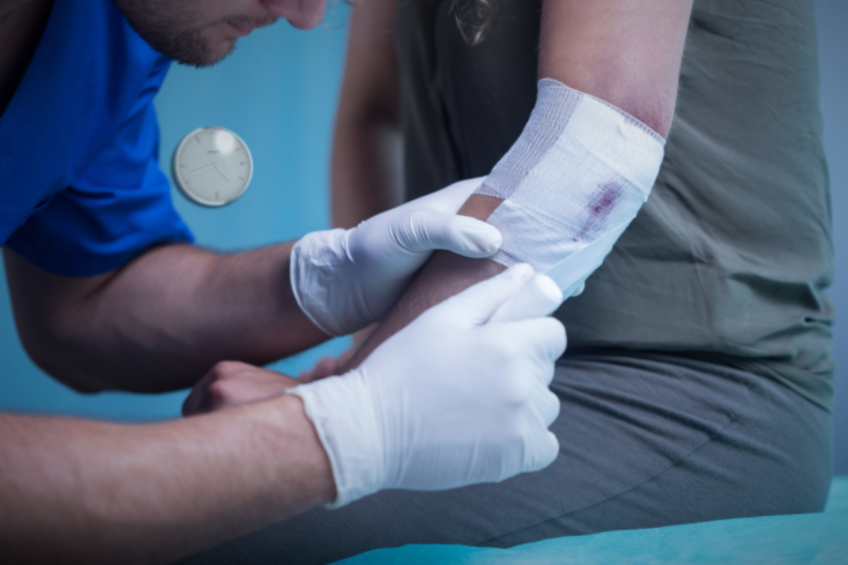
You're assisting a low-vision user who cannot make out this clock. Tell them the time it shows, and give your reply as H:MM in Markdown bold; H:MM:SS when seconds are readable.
**4:42**
